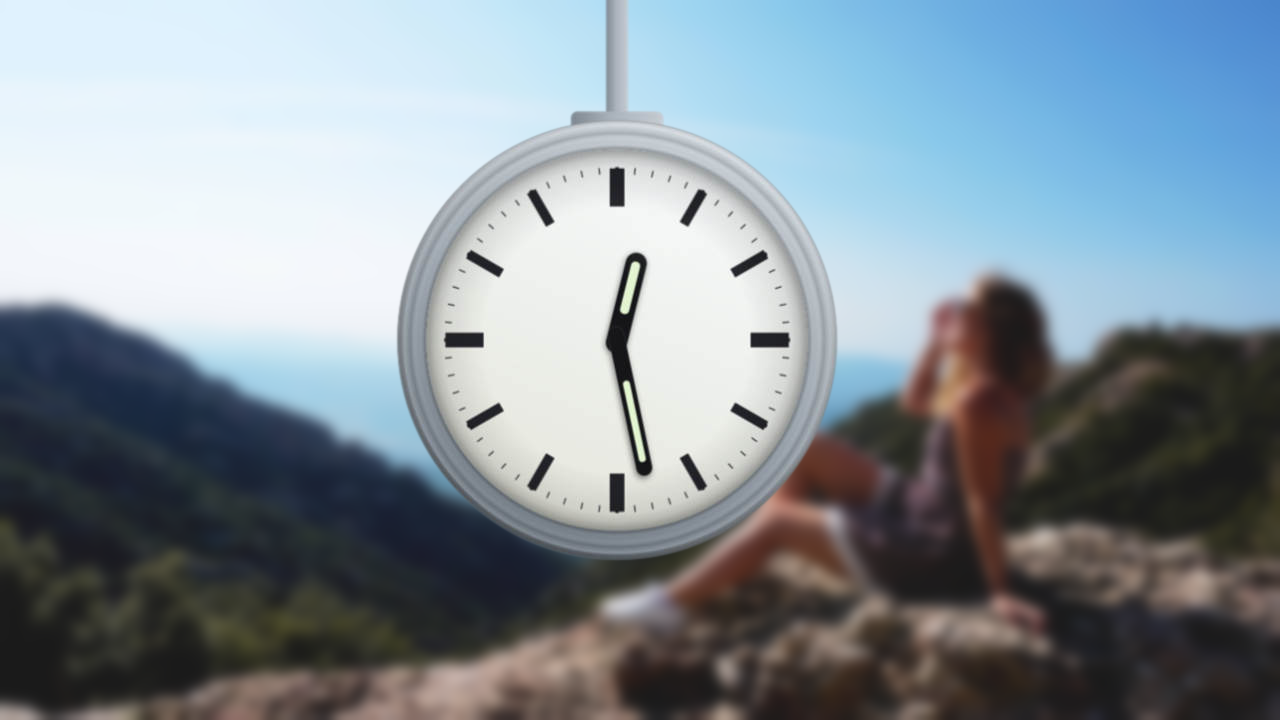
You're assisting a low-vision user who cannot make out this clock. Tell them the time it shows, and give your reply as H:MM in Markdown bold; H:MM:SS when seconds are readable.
**12:28**
